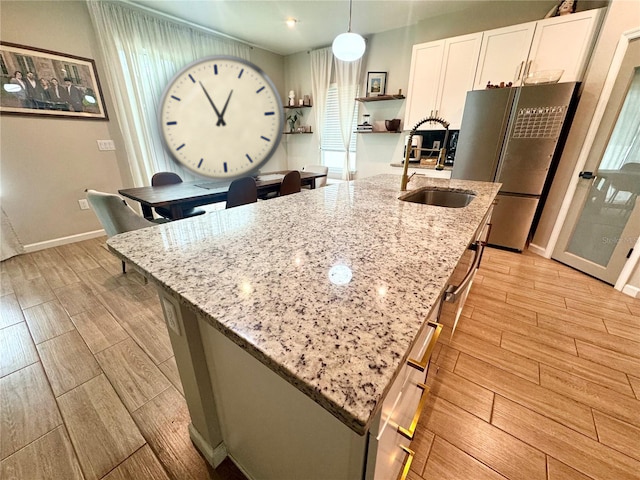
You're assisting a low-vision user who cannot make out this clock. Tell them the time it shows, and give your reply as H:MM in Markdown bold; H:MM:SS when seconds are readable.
**12:56**
